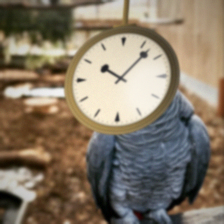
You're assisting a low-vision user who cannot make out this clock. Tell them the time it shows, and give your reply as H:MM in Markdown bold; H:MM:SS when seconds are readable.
**10:07**
